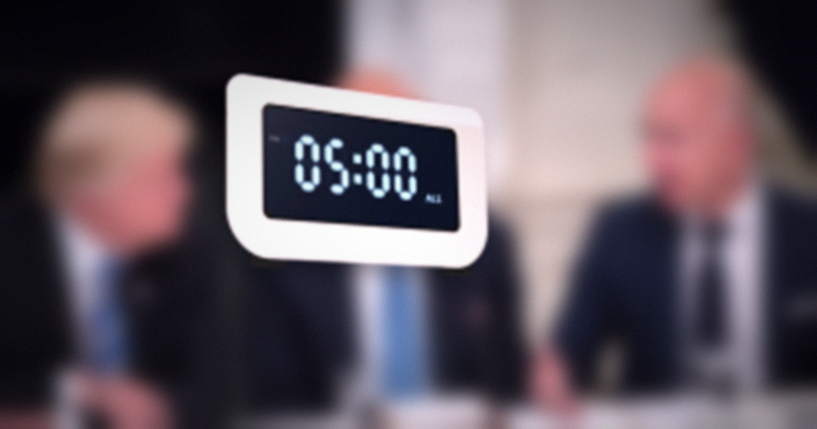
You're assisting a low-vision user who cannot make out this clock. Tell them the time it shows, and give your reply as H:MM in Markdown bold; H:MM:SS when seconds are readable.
**5:00**
